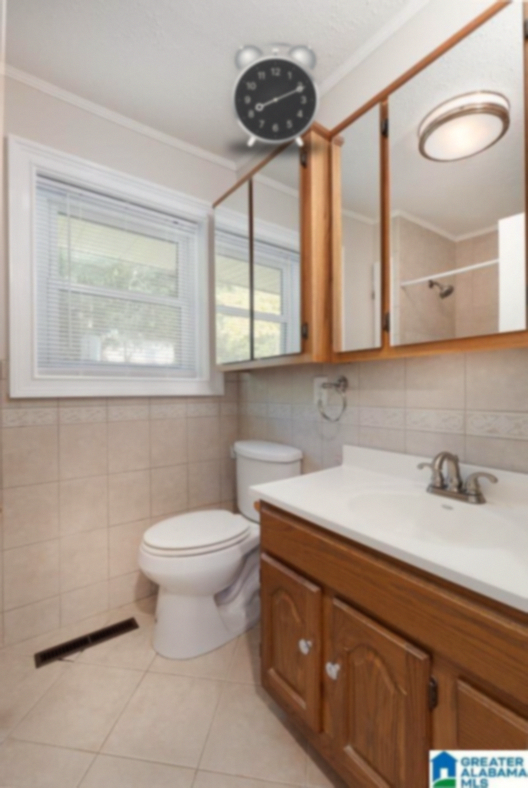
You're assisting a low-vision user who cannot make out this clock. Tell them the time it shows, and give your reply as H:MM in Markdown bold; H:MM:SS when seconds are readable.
**8:11**
